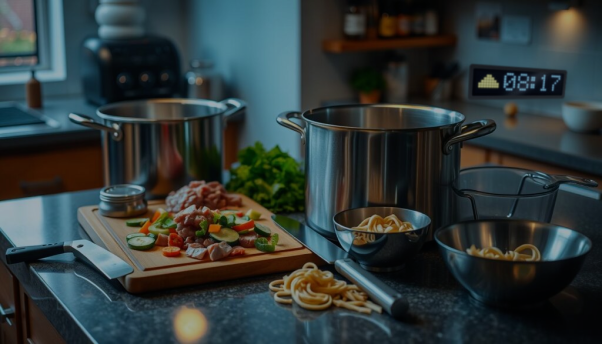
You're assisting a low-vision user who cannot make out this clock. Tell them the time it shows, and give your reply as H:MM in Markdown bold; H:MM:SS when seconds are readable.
**8:17**
